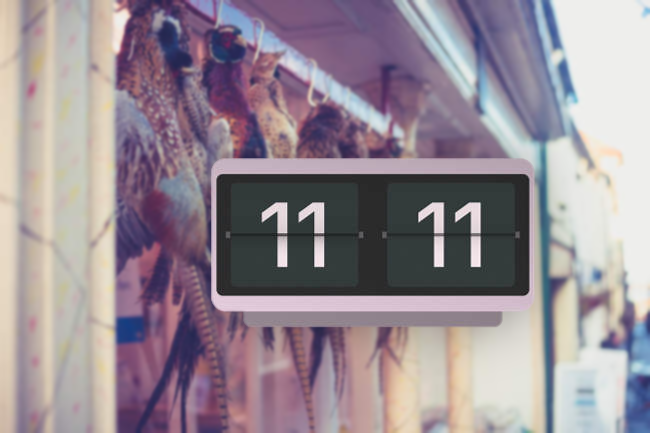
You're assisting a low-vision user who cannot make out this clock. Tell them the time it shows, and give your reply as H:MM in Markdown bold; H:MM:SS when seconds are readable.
**11:11**
